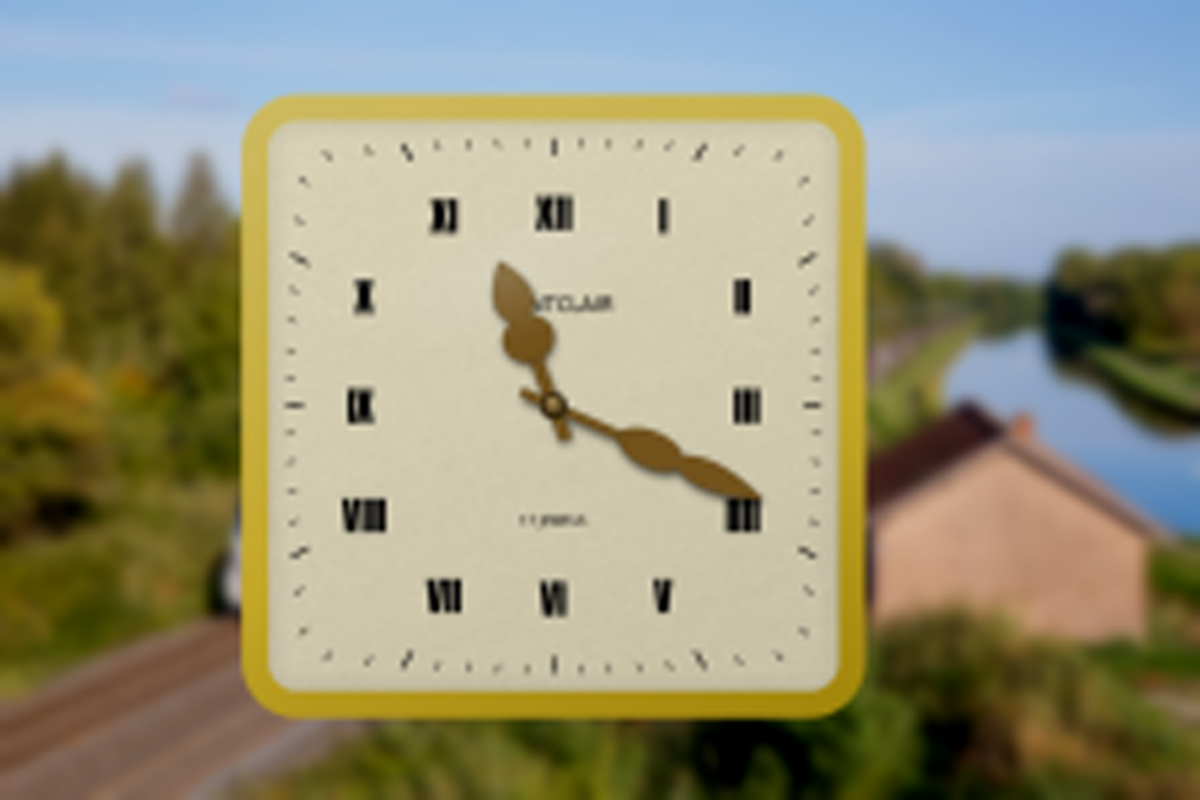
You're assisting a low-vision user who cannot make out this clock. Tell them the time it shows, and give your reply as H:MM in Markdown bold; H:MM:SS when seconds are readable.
**11:19**
